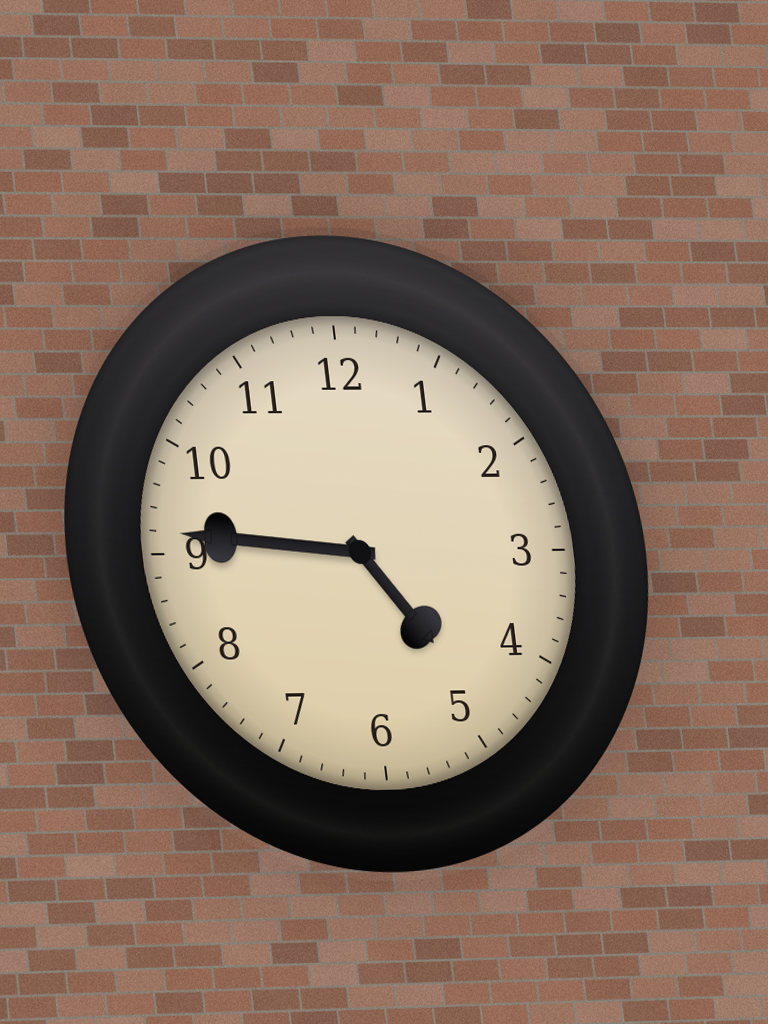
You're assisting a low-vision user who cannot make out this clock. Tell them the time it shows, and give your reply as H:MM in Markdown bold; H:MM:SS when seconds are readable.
**4:46**
